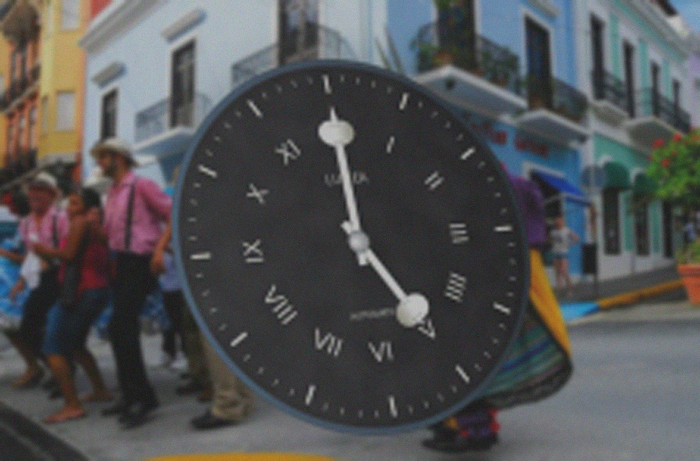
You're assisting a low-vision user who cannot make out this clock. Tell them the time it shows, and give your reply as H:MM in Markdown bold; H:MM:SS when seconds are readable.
**5:00**
